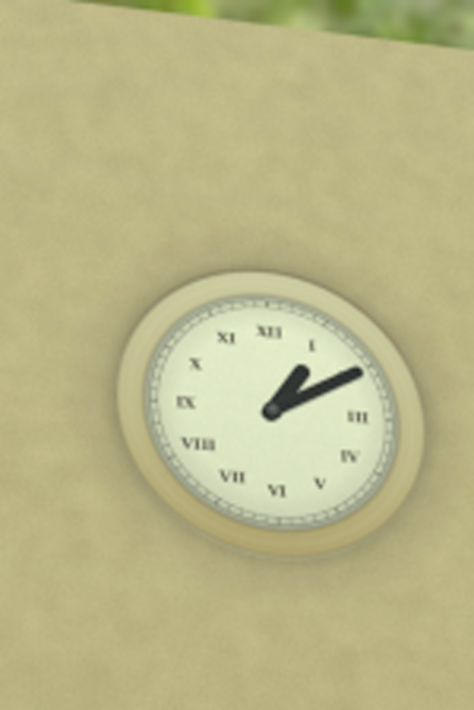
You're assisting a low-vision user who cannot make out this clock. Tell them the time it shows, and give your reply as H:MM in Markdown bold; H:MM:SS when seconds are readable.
**1:10**
